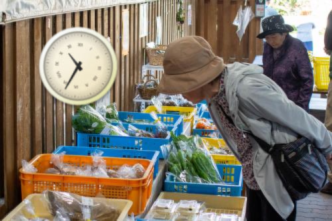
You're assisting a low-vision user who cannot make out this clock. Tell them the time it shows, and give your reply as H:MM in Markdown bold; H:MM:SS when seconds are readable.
**10:34**
